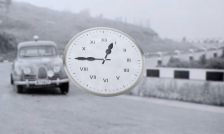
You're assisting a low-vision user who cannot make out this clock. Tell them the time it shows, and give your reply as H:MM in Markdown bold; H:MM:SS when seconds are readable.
**12:45**
